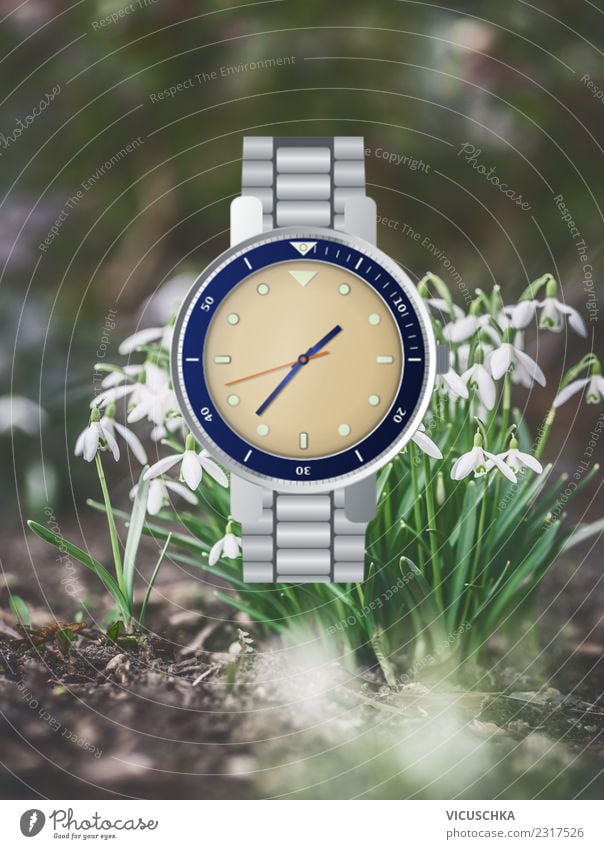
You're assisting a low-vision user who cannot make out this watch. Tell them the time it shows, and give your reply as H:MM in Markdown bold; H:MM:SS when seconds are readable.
**1:36:42**
